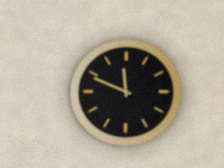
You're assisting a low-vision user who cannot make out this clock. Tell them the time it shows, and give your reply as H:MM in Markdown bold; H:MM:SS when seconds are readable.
**11:49**
